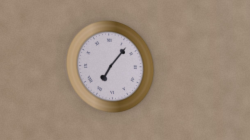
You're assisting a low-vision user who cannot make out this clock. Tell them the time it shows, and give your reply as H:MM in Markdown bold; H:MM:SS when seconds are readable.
**7:07**
